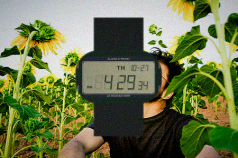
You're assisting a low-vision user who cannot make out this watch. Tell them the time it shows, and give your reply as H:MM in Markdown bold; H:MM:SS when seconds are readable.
**4:29:34**
